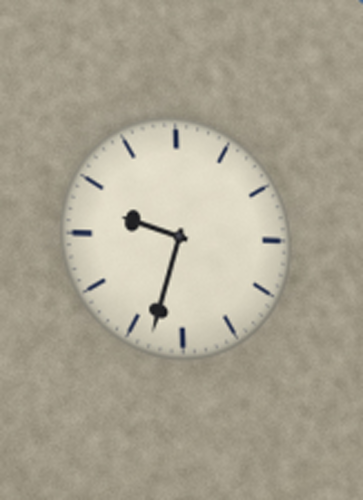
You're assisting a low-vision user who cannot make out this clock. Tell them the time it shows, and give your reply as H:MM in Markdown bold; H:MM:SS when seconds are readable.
**9:33**
